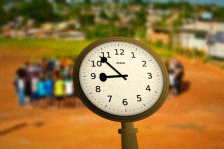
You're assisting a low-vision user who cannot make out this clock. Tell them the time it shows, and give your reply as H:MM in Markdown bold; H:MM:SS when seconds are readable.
**8:53**
